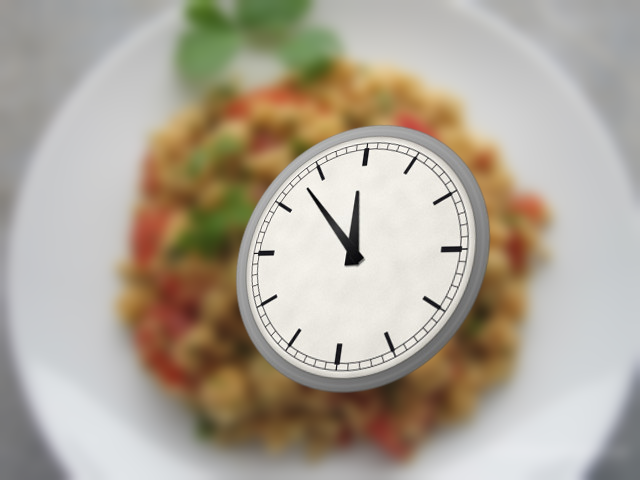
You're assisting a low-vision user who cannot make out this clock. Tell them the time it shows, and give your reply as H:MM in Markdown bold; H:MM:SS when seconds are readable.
**11:53**
